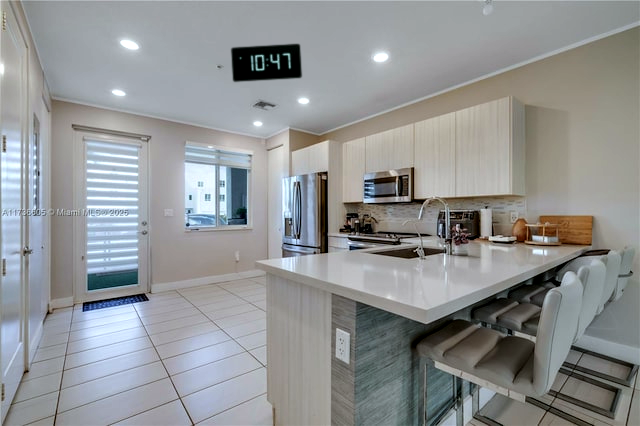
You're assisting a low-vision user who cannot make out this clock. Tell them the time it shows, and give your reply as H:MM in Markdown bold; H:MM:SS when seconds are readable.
**10:47**
